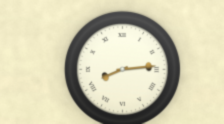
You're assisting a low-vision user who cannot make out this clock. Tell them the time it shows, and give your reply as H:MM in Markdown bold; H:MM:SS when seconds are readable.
**8:14**
